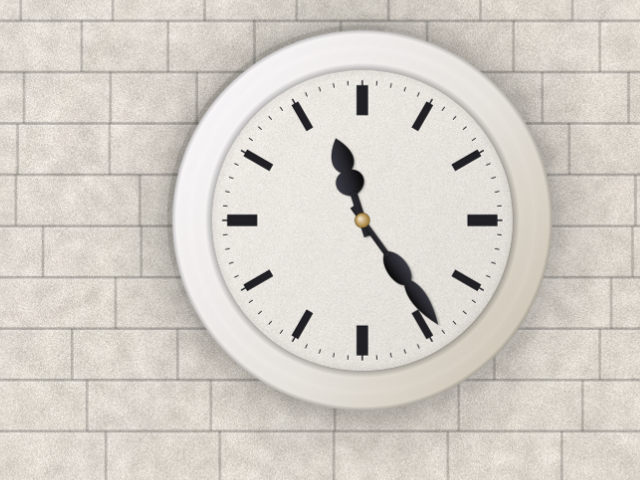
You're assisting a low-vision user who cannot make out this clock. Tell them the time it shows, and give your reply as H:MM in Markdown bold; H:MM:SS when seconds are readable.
**11:24**
